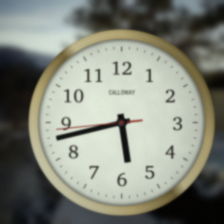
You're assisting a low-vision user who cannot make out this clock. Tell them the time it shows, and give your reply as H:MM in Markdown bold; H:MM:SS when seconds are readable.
**5:42:44**
